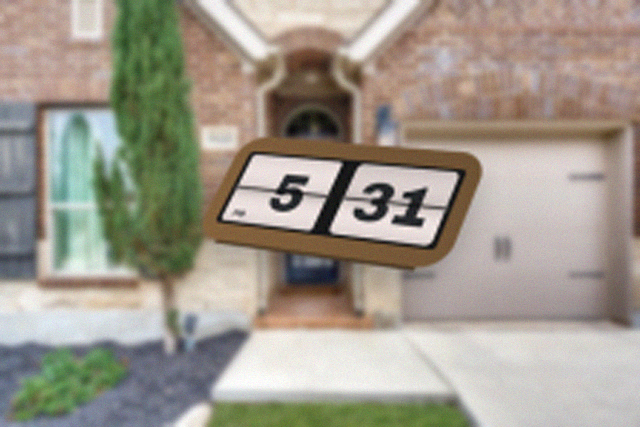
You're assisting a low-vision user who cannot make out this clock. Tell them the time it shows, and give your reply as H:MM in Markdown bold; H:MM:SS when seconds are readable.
**5:31**
